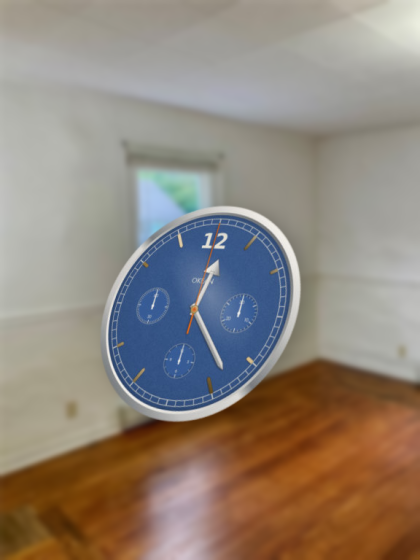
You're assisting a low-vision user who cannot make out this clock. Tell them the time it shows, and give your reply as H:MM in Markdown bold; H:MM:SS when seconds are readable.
**12:23**
